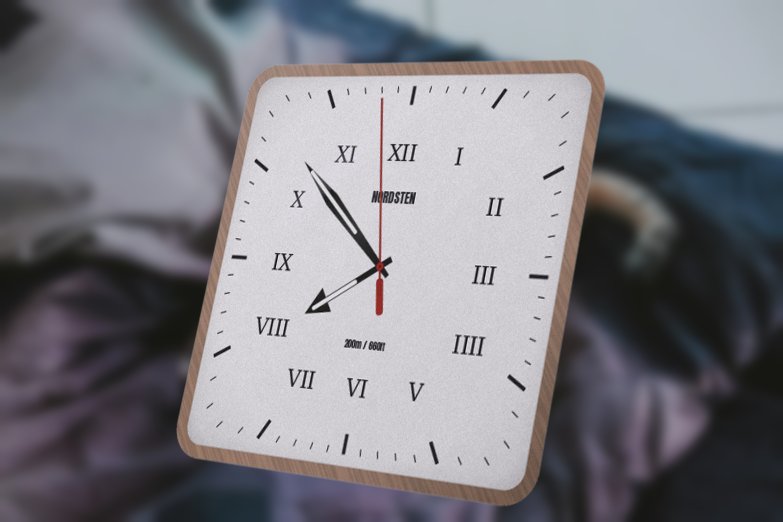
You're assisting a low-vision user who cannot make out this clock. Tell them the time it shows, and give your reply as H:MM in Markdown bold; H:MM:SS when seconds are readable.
**7:51:58**
